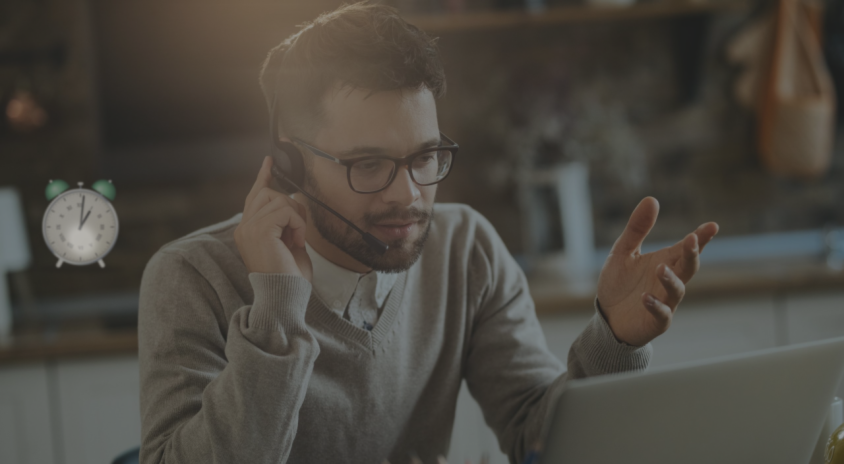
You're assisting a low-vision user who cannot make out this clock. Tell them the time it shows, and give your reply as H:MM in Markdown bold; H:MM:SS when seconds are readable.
**1:01**
